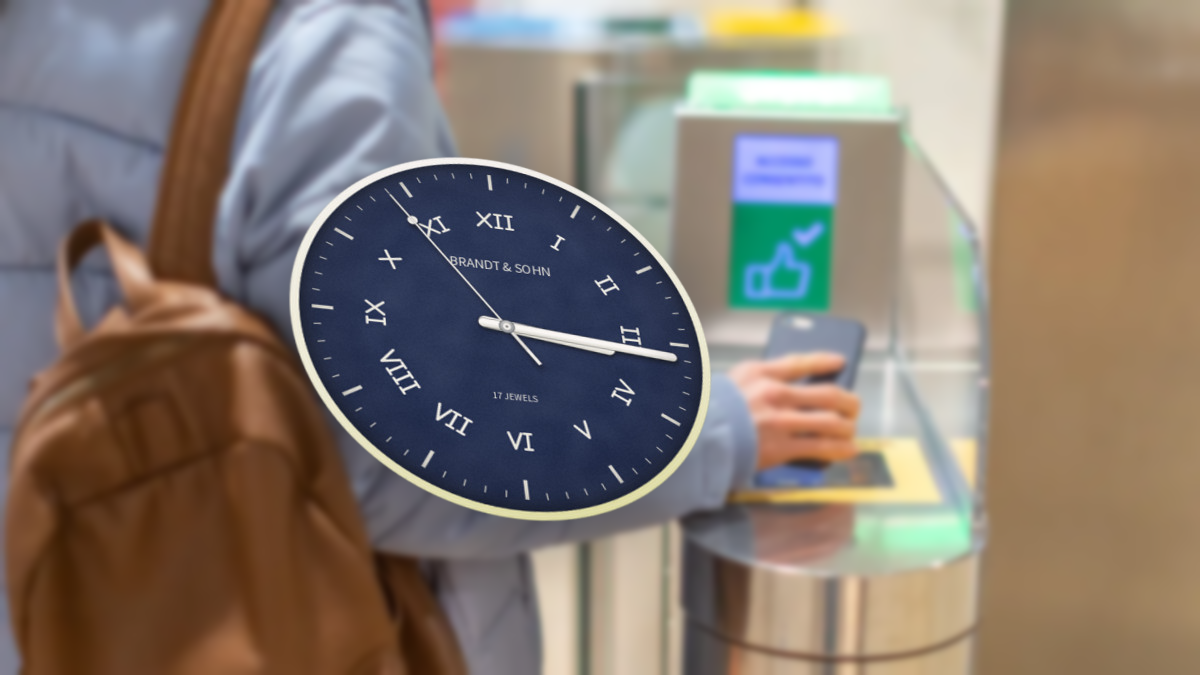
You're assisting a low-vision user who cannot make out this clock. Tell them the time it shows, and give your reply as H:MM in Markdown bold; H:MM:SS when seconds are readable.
**3:15:54**
